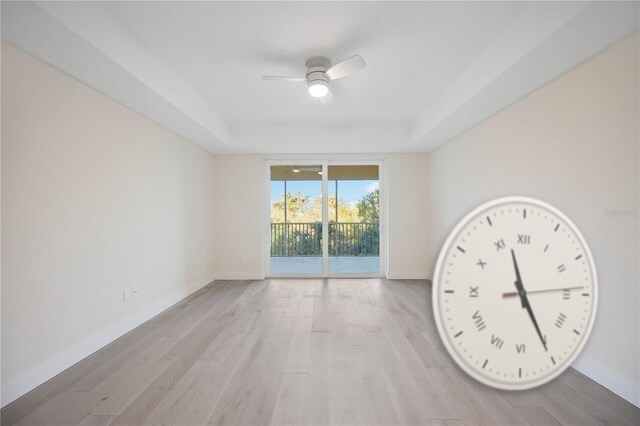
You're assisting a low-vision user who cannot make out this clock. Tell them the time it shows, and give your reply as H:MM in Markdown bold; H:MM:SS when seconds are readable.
**11:25:14**
